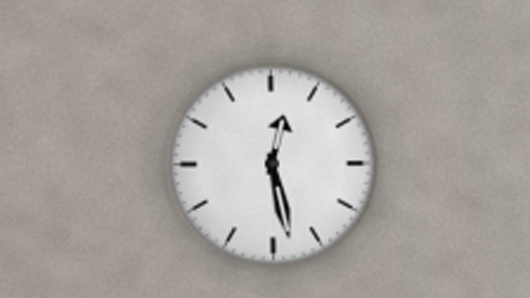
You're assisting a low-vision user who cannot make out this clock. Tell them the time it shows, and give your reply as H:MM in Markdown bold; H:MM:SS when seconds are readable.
**12:28**
